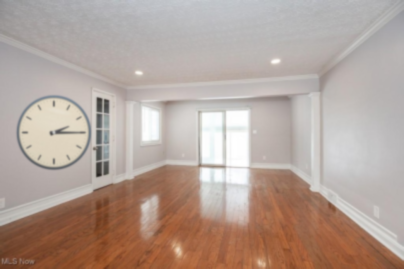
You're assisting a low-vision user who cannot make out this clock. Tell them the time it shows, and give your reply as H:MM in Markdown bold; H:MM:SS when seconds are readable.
**2:15**
